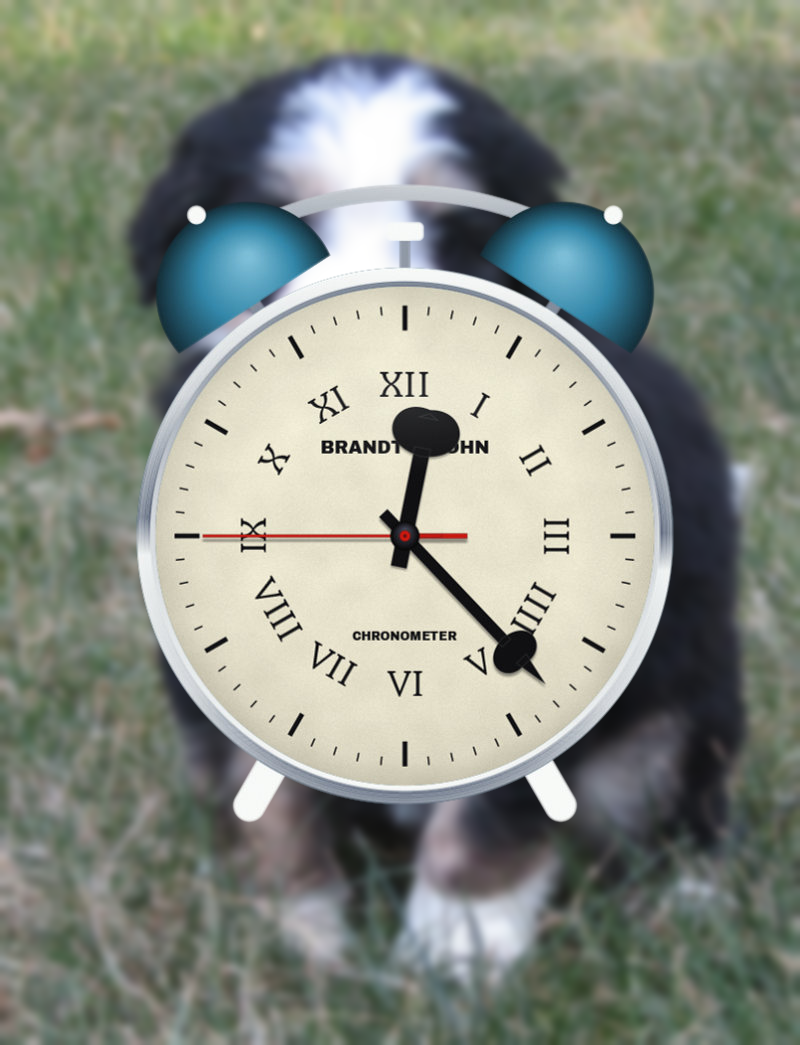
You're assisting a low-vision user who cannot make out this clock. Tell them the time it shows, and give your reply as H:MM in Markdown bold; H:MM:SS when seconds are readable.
**12:22:45**
